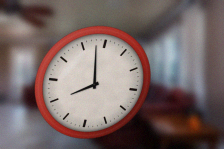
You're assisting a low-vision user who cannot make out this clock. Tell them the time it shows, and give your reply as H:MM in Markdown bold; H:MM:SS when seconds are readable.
**7:58**
